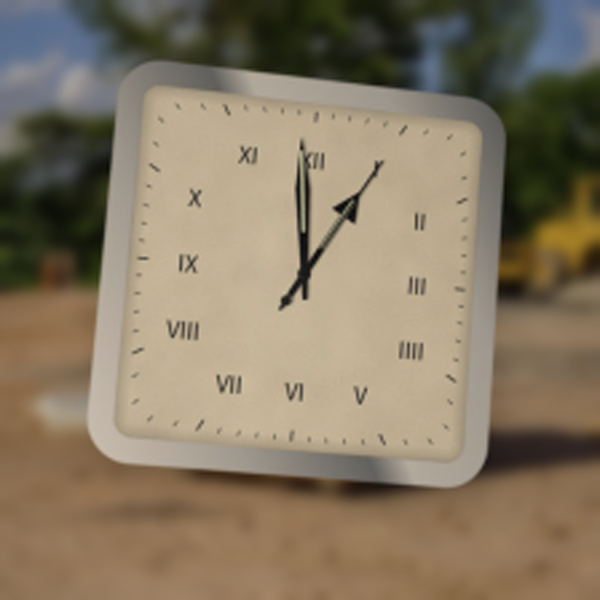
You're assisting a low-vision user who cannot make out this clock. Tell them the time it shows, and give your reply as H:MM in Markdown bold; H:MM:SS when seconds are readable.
**12:59:05**
